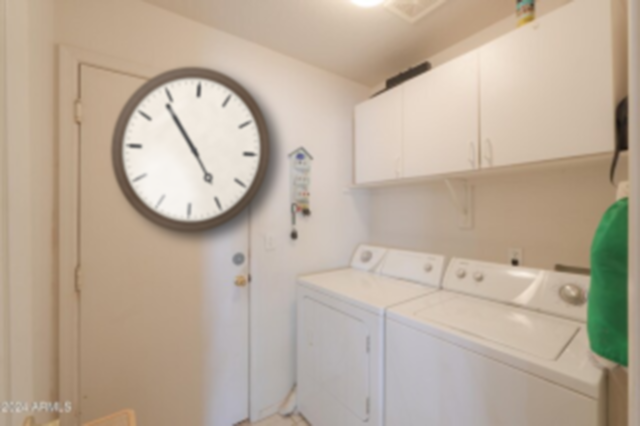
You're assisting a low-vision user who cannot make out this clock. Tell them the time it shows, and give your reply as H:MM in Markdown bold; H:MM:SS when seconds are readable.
**4:54**
